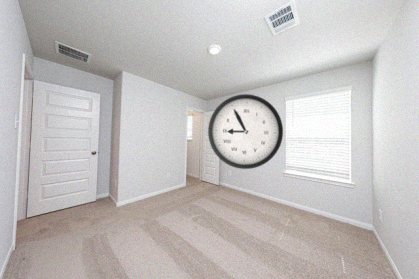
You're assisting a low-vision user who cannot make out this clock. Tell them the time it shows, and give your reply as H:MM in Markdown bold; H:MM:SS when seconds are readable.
**8:55**
